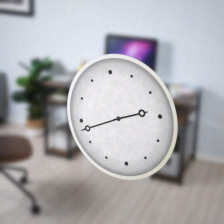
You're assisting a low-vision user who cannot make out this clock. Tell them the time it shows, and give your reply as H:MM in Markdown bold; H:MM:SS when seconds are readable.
**2:43**
